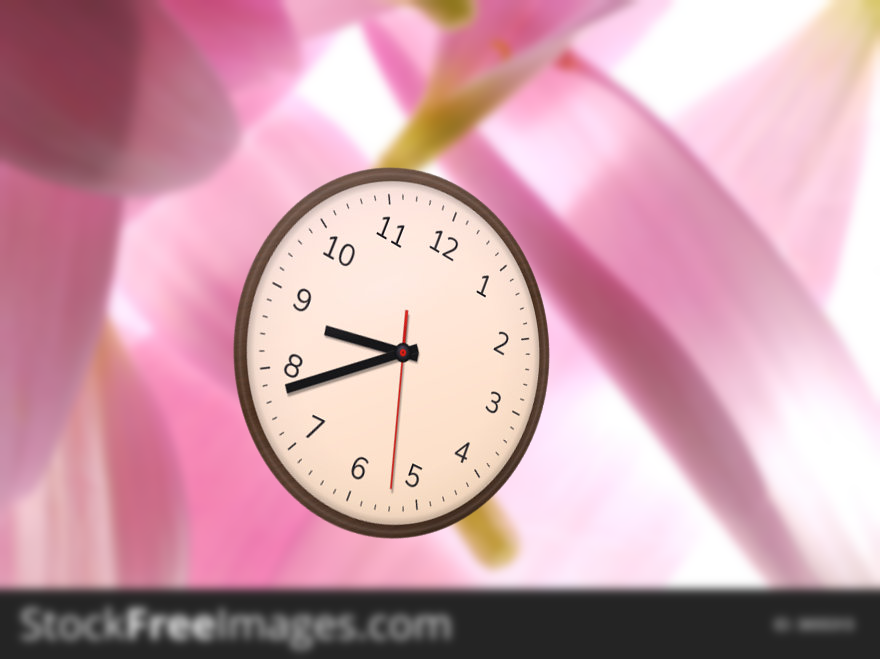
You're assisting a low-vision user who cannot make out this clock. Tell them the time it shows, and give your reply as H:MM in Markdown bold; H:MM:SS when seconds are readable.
**8:38:27**
